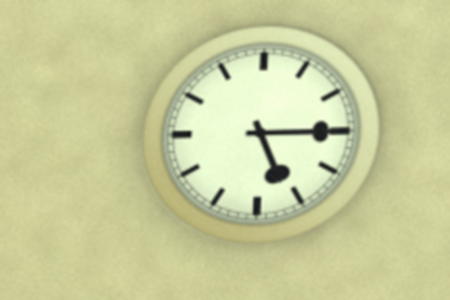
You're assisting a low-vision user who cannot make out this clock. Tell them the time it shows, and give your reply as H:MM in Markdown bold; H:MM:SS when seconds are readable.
**5:15**
